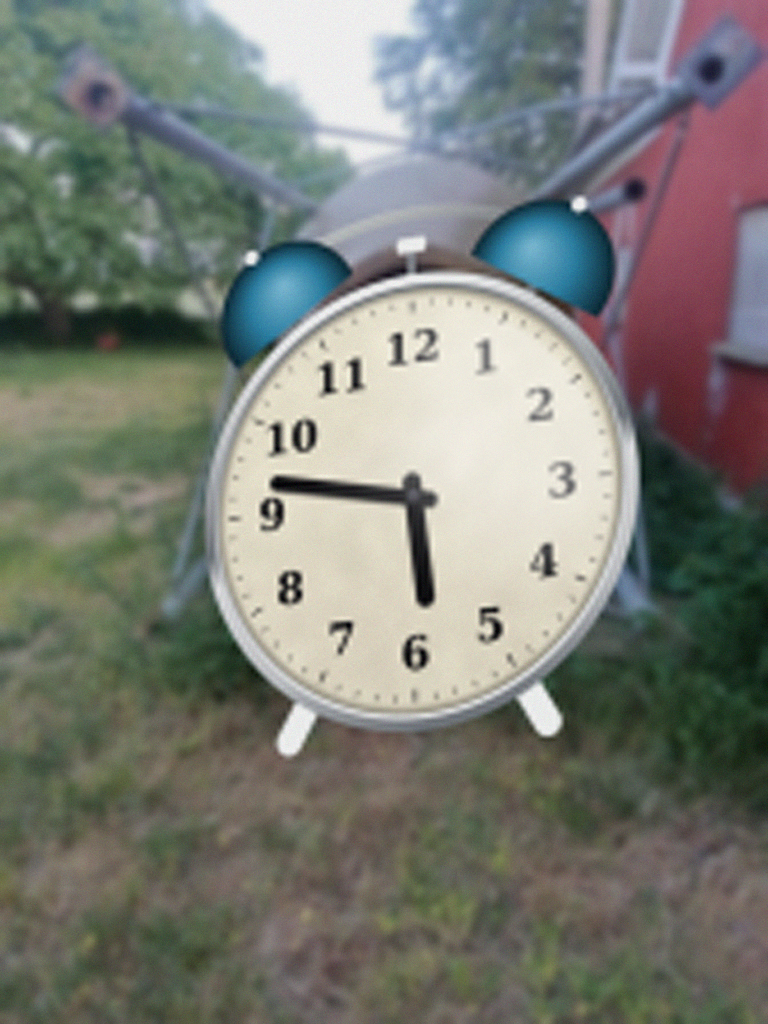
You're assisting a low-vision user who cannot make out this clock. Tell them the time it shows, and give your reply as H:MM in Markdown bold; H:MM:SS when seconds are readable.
**5:47**
